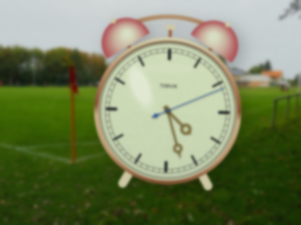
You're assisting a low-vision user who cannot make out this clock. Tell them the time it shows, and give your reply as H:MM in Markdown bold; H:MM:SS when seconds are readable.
**4:27:11**
